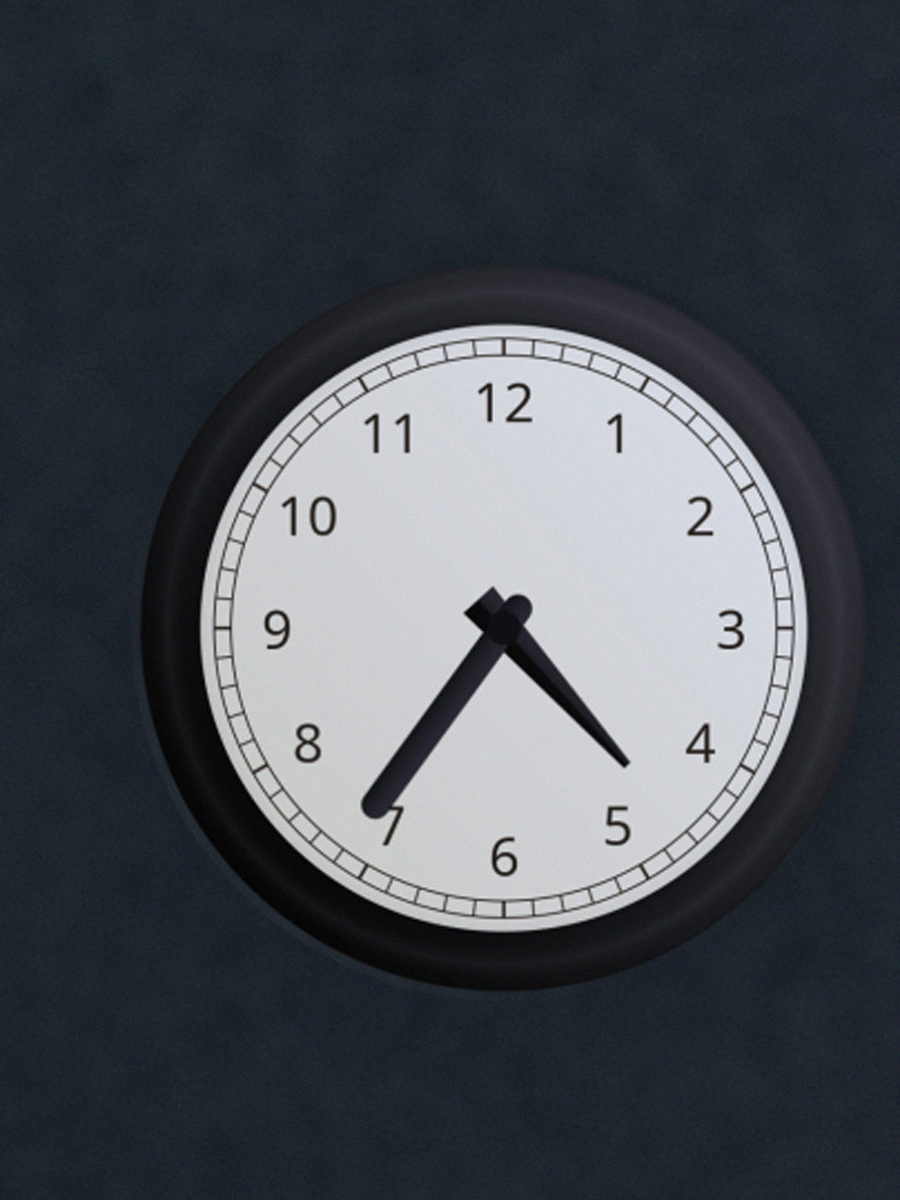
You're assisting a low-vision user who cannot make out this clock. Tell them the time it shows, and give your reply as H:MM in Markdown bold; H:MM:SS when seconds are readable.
**4:36**
